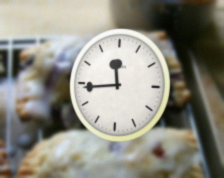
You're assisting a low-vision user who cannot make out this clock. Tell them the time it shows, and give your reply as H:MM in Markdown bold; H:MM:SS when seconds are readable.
**11:44**
